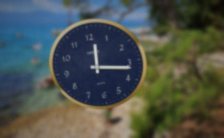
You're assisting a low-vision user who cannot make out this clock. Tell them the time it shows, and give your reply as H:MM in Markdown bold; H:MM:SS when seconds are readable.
**12:17**
